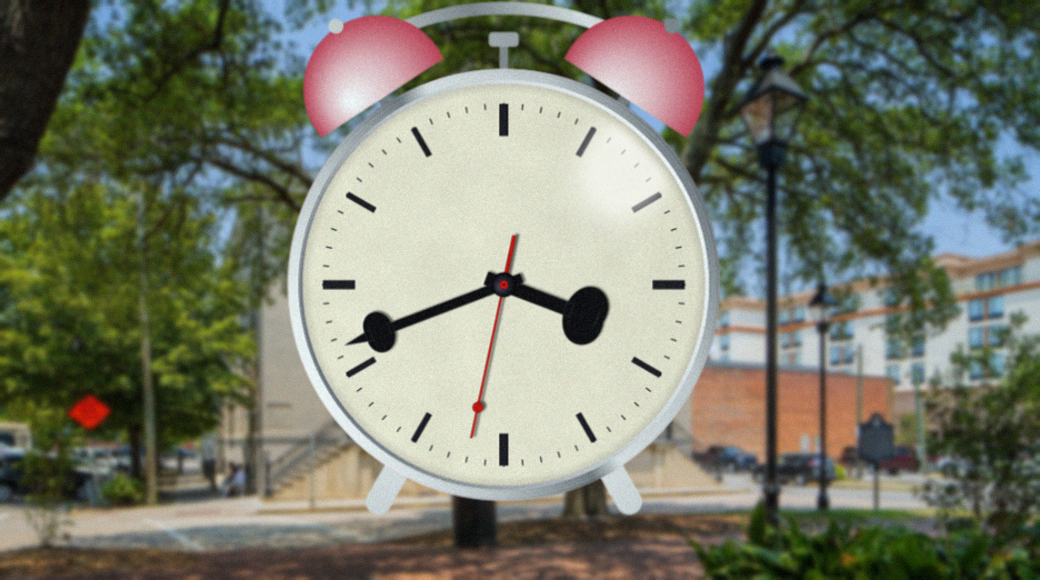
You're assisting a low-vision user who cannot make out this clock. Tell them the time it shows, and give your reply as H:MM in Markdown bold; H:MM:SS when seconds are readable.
**3:41:32**
